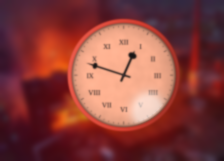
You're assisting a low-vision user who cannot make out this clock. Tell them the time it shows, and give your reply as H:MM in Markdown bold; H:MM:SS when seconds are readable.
**12:48**
